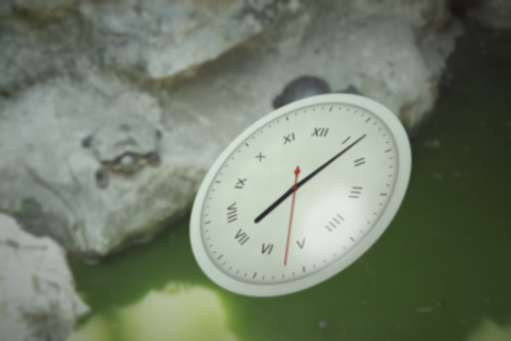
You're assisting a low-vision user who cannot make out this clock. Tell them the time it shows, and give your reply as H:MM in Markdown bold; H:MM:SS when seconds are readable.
**7:06:27**
